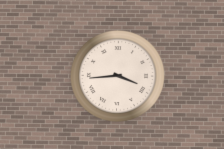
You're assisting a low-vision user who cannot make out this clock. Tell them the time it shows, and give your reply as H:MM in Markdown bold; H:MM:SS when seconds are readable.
**3:44**
